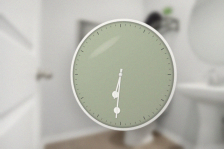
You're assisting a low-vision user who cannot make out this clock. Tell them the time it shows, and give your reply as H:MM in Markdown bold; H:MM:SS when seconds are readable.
**6:31**
